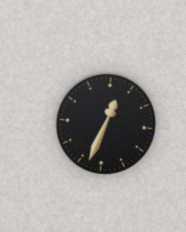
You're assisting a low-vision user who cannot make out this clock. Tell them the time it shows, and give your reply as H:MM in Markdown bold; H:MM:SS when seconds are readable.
**12:33**
